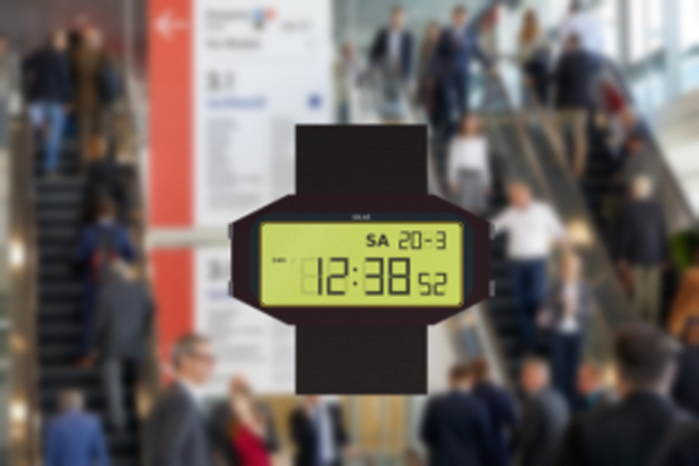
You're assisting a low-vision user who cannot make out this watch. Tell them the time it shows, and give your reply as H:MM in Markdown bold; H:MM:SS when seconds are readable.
**12:38:52**
